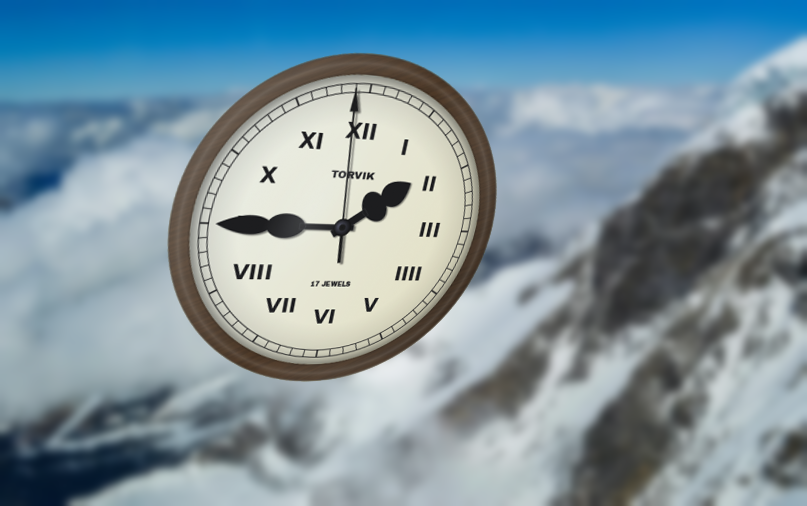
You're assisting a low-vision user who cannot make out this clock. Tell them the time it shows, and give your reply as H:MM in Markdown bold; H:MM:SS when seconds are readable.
**1:44:59**
